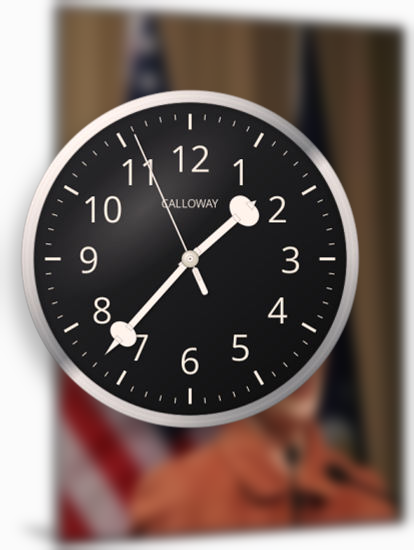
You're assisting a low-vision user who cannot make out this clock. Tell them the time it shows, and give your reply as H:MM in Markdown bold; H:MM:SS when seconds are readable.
**1:36:56**
